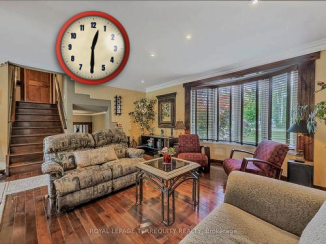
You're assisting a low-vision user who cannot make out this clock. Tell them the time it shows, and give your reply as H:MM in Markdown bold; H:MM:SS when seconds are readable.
**12:30**
